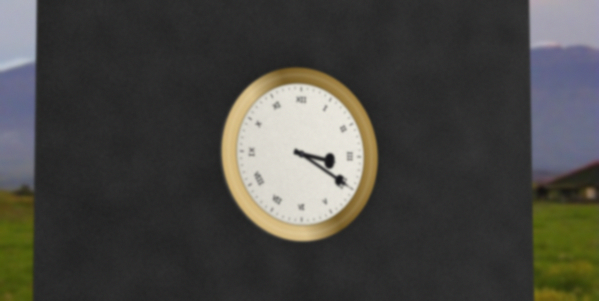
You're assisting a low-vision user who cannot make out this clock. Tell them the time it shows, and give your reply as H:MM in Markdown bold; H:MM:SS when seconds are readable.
**3:20**
